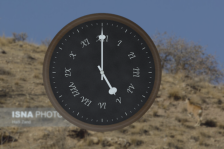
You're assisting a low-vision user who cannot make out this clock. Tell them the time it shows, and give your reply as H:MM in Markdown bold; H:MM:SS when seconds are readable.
**5:00**
